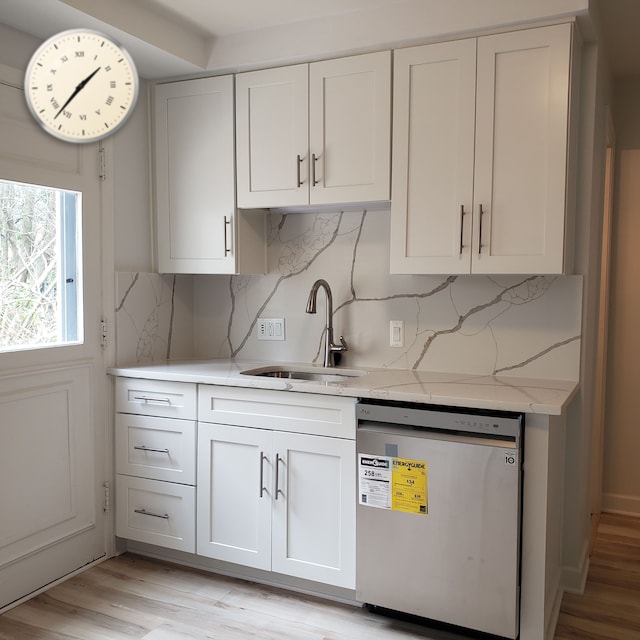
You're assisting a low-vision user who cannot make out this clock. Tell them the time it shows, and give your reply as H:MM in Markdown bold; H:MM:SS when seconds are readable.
**1:37**
